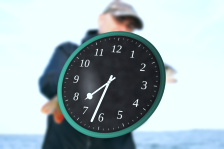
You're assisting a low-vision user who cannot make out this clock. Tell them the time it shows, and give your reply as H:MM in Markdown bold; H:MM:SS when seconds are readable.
**7:32**
